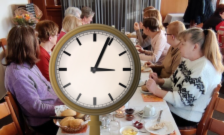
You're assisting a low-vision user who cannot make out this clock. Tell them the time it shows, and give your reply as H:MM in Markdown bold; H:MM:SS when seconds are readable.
**3:04**
